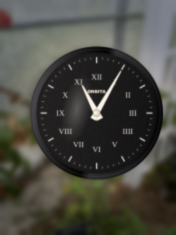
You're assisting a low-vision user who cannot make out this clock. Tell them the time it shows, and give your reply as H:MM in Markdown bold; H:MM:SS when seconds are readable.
**11:05**
